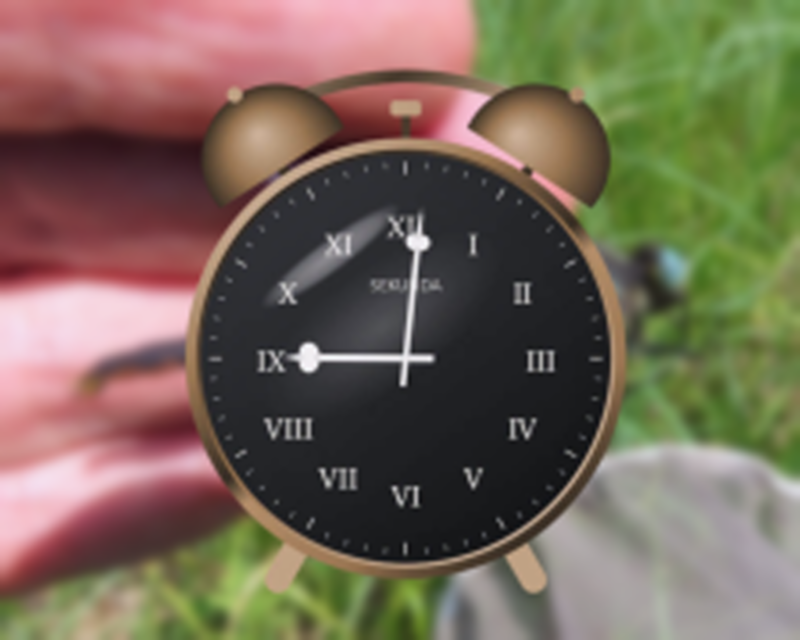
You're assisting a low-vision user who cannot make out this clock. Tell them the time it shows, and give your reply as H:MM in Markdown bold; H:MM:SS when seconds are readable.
**9:01**
